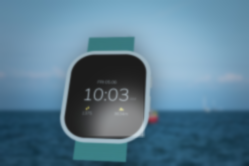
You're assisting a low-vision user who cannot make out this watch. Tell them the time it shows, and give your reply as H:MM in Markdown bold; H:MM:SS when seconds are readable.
**10:03**
